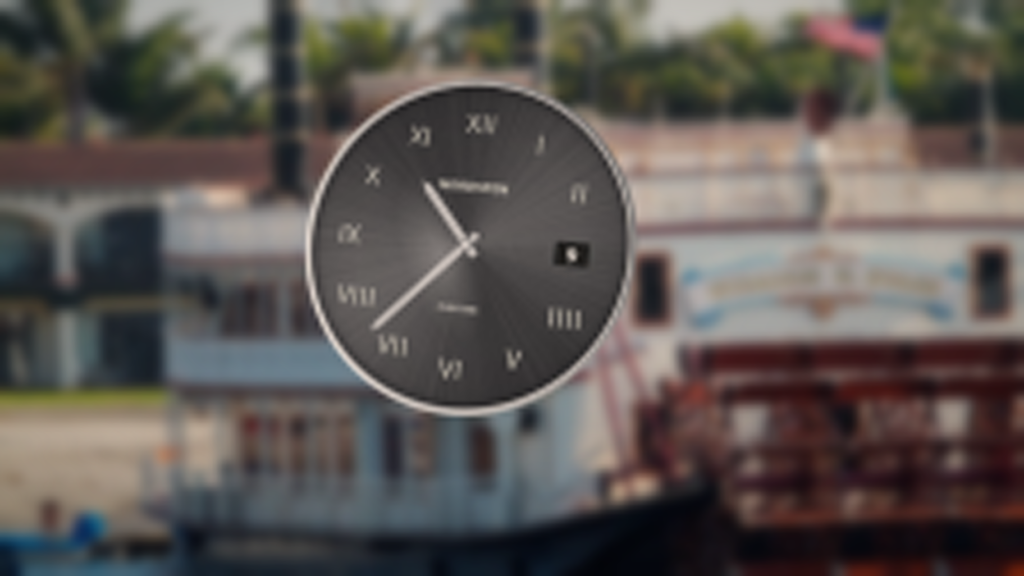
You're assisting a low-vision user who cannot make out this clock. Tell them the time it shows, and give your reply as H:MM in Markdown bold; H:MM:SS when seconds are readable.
**10:37**
